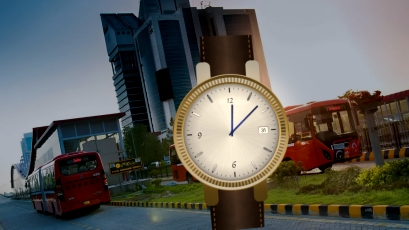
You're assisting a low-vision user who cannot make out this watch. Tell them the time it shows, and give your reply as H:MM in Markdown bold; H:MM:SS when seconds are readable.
**12:08**
